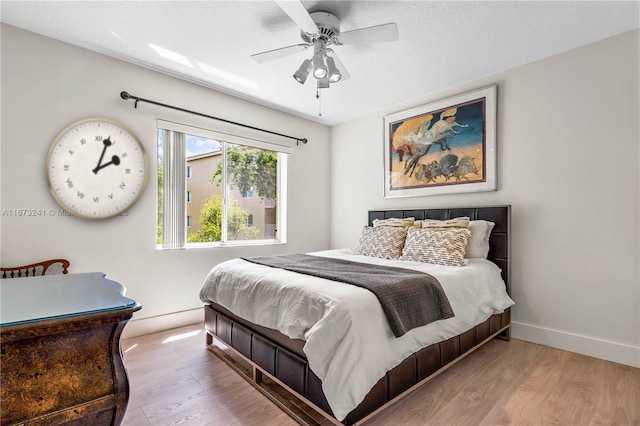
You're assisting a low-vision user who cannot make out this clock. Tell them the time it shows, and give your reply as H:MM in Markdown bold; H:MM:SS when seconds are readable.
**2:03**
